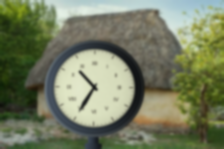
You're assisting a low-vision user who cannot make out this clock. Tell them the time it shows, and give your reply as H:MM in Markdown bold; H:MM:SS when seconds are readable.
**10:35**
